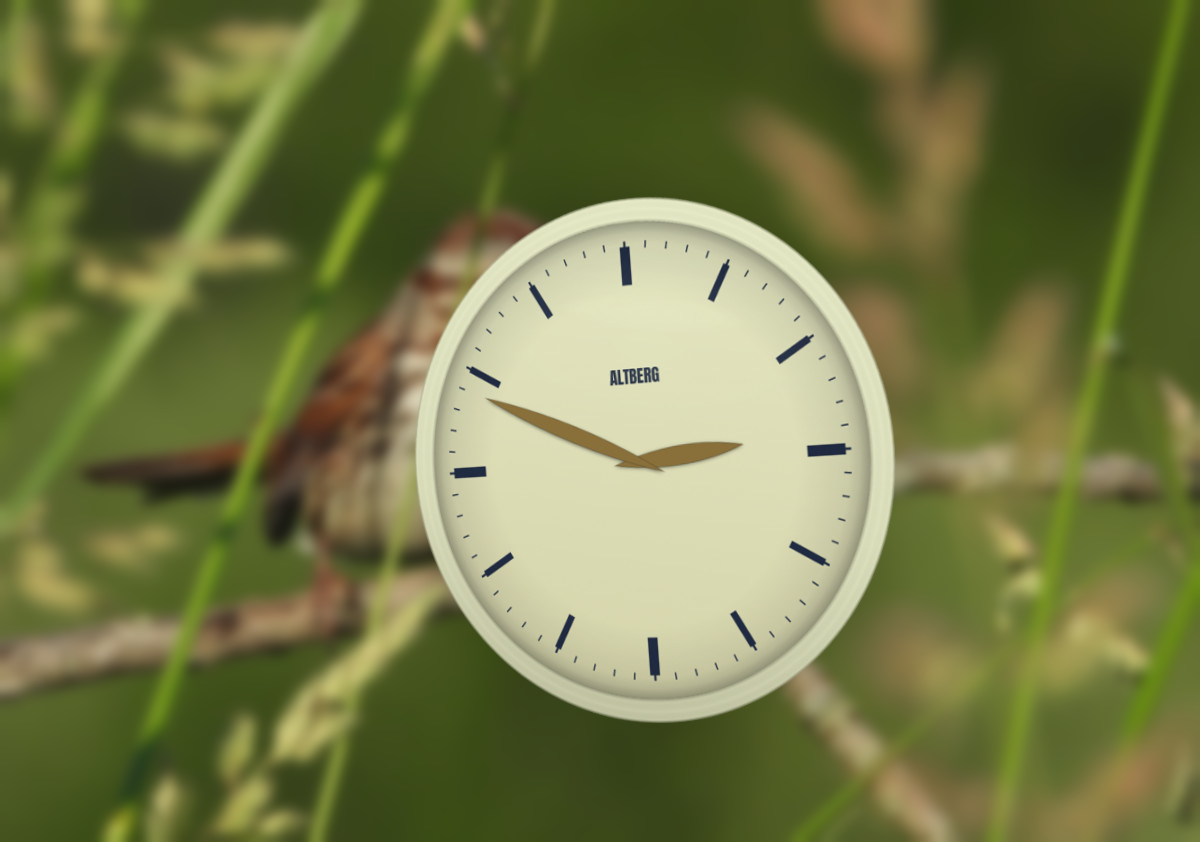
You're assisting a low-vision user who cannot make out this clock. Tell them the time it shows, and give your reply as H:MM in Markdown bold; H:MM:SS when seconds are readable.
**2:49**
